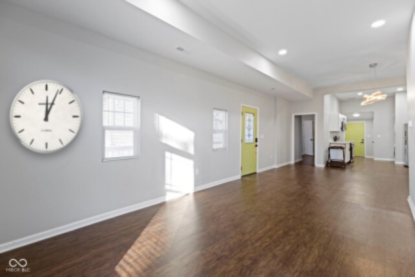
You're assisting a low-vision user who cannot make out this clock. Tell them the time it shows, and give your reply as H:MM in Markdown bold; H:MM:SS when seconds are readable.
**12:04**
